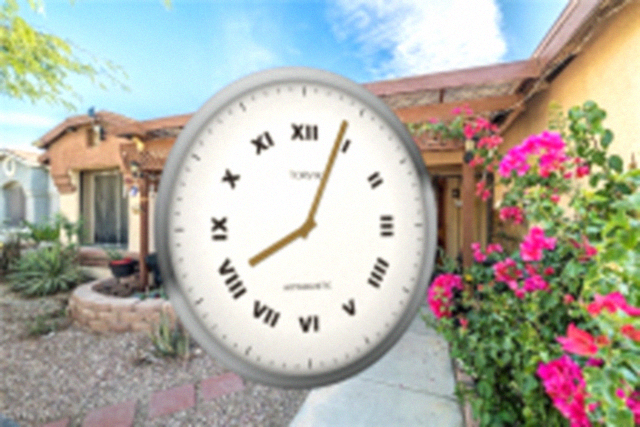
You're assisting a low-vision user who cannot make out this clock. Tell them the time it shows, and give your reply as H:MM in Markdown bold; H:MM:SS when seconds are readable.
**8:04**
